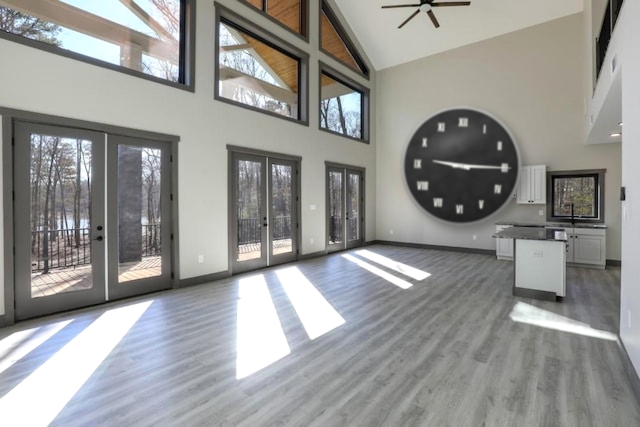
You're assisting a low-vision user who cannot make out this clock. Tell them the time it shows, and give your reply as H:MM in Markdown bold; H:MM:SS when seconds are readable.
**9:15**
